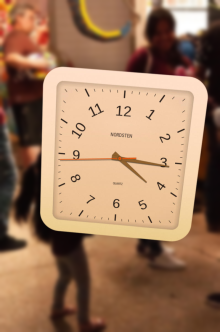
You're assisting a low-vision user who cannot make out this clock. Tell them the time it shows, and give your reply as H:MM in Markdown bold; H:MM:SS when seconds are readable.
**4:15:44**
